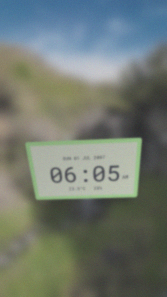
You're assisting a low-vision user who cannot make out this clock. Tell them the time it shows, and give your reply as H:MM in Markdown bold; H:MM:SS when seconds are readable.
**6:05**
